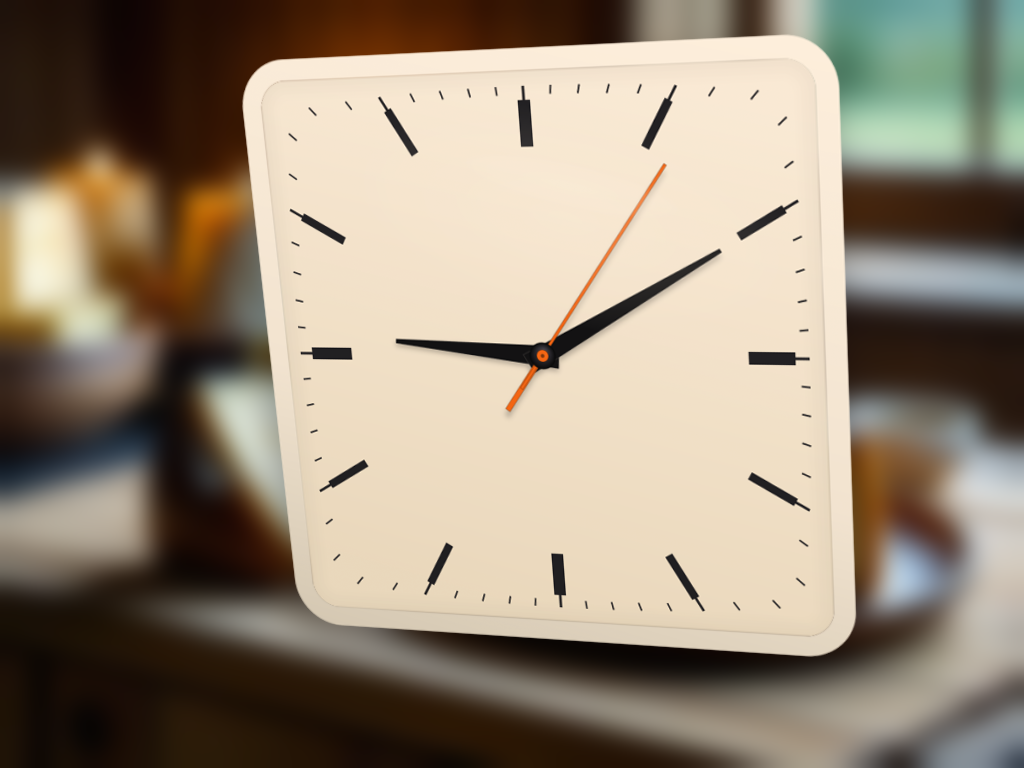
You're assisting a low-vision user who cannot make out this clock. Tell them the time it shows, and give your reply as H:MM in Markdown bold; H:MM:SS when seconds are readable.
**9:10:06**
